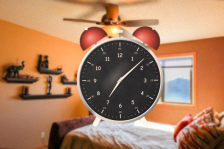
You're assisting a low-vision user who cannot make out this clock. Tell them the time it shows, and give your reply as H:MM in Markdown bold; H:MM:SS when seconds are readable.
**7:08**
